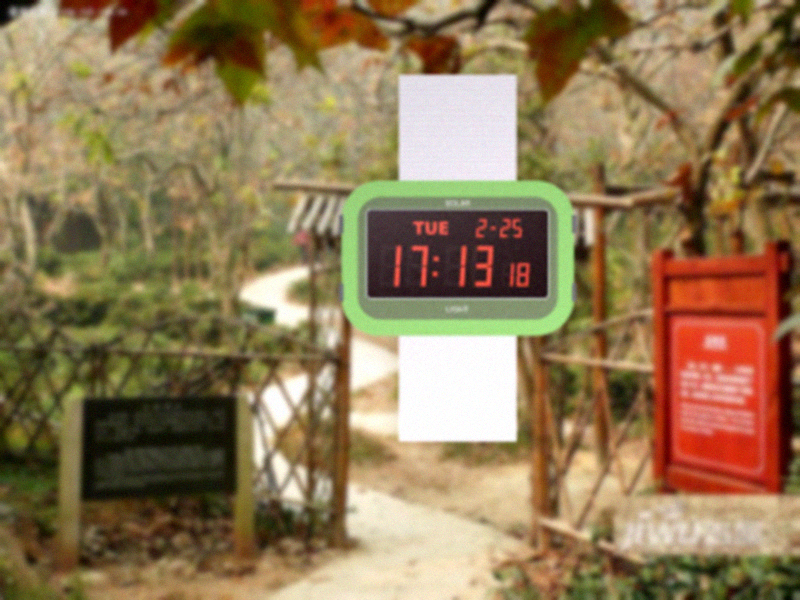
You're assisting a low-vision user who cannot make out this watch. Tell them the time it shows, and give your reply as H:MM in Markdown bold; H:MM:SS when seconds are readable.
**17:13:18**
